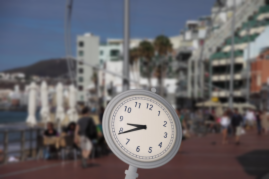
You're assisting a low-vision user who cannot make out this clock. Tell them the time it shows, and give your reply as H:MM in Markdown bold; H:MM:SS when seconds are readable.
**8:39**
